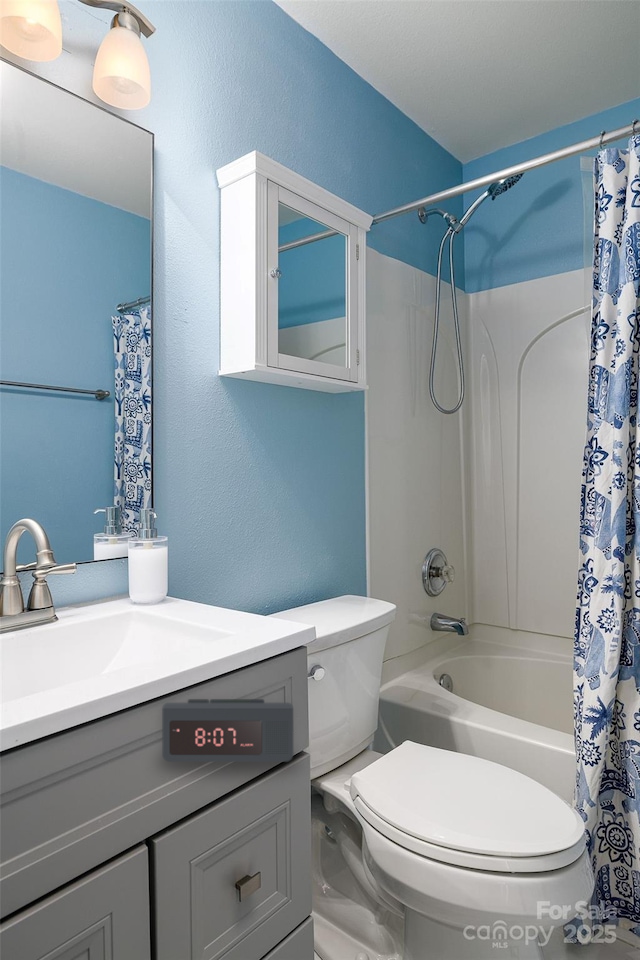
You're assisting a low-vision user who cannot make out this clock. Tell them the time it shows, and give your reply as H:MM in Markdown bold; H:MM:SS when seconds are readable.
**8:07**
